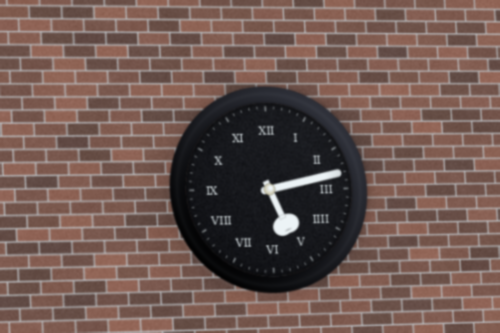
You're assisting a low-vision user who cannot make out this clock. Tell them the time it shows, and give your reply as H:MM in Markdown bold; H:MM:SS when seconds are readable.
**5:13**
